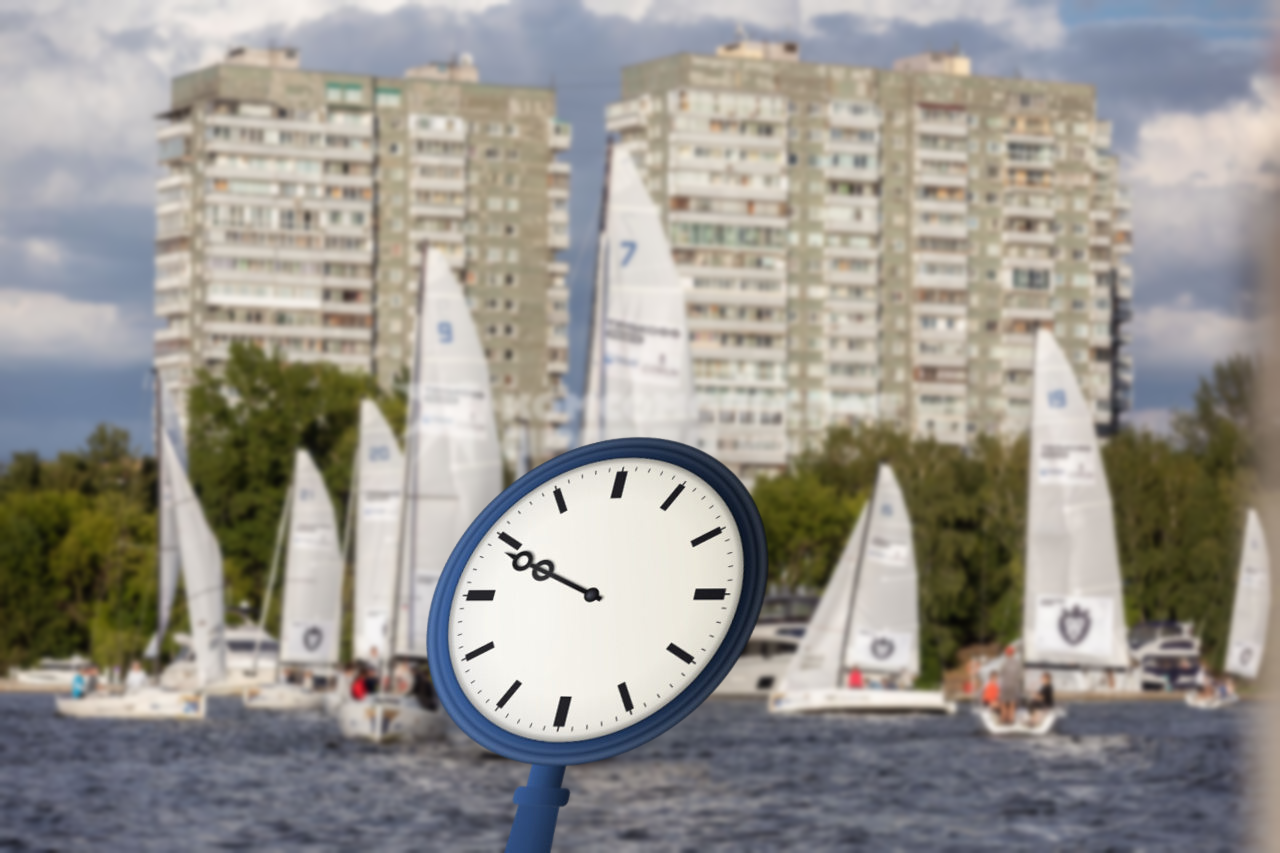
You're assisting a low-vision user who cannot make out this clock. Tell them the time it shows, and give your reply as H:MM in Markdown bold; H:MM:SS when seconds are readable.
**9:49**
